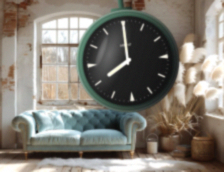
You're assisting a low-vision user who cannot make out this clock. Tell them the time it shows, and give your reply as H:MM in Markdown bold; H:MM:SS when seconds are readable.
**8:00**
